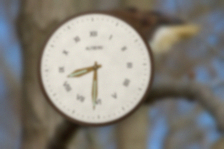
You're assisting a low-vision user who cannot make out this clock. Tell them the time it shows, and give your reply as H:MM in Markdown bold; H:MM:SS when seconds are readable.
**8:31**
